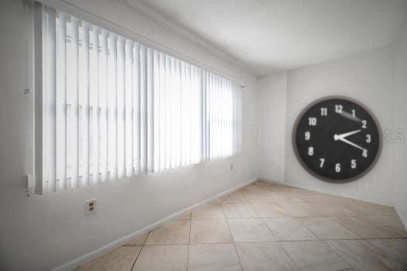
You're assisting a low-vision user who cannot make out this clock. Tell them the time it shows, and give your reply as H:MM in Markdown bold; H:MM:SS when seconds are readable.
**2:19**
